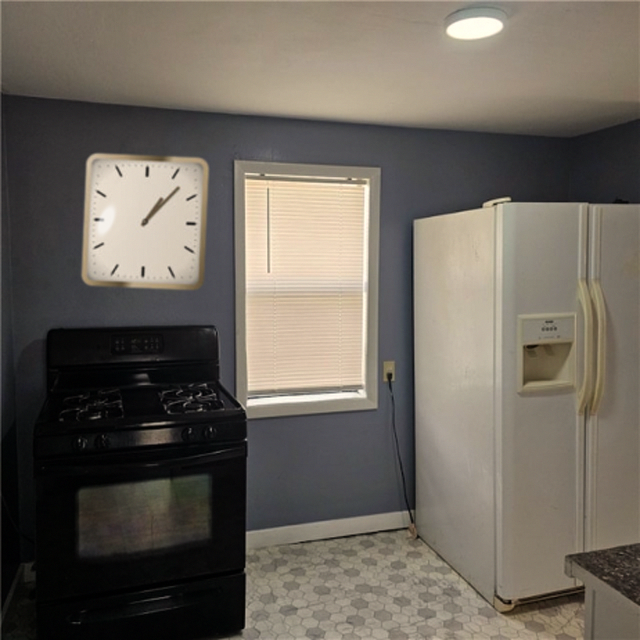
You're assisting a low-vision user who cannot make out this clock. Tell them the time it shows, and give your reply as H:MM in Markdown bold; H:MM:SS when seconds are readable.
**1:07**
